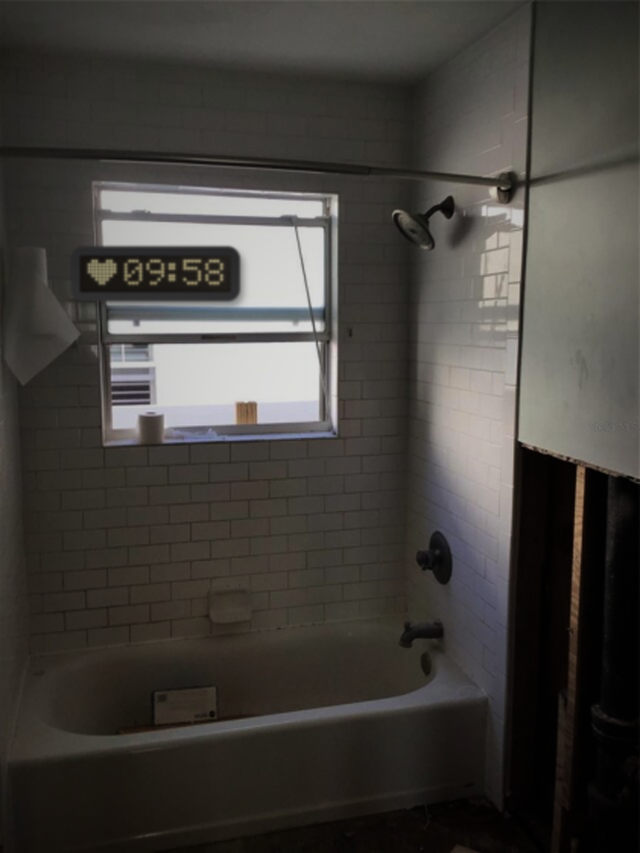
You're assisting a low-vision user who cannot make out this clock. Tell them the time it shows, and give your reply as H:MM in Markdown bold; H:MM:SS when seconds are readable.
**9:58**
